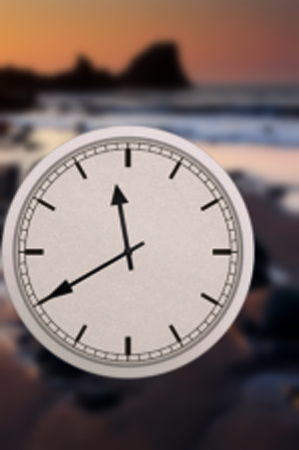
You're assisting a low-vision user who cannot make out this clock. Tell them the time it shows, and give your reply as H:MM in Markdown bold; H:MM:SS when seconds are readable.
**11:40**
